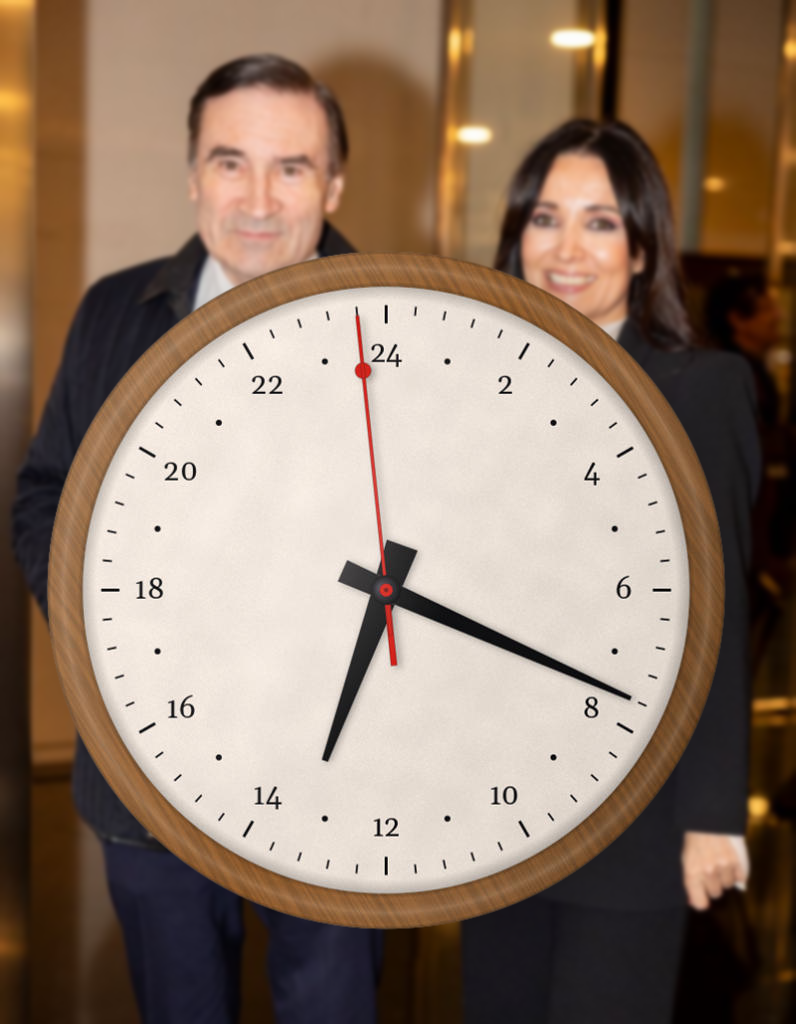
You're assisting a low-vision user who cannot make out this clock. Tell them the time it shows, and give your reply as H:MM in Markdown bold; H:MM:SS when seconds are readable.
**13:18:59**
